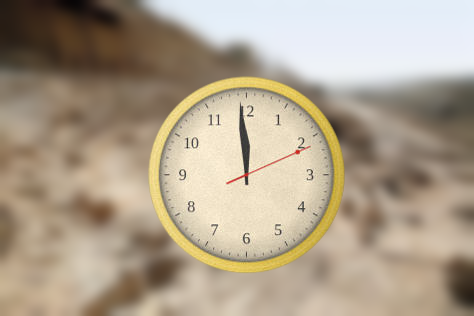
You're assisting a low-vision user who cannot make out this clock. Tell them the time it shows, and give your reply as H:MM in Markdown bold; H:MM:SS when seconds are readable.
**11:59:11**
